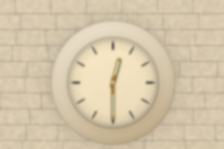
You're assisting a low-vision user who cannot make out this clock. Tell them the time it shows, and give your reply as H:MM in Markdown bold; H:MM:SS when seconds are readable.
**12:30**
